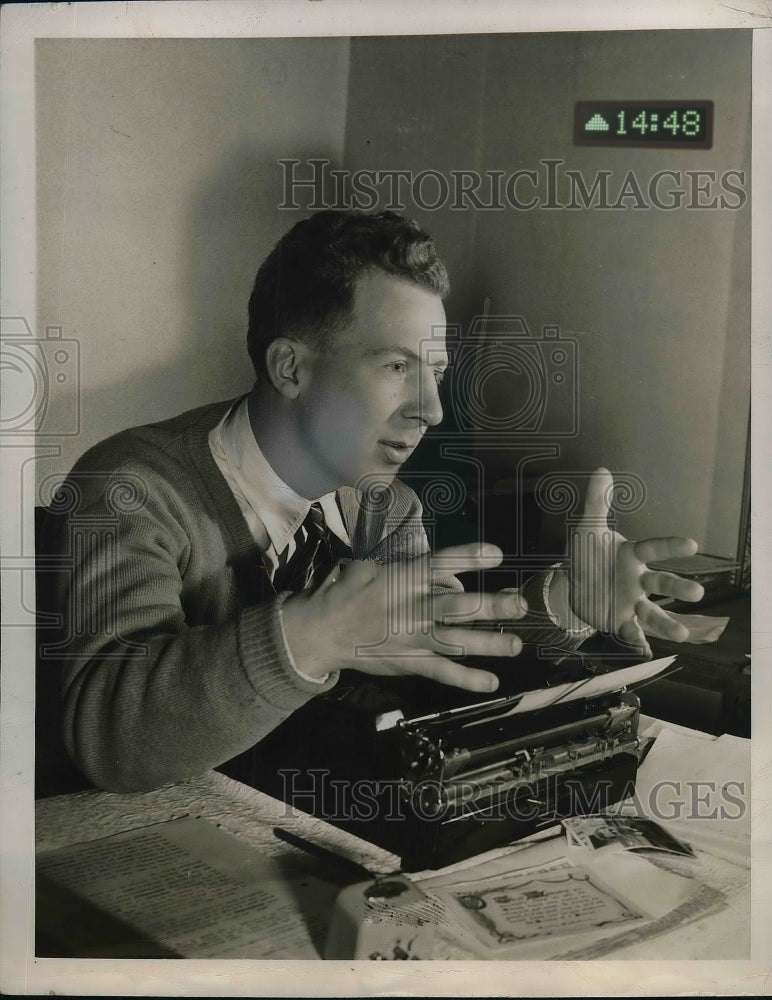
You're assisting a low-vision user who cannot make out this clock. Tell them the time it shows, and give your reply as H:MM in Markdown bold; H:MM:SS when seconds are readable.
**14:48**
